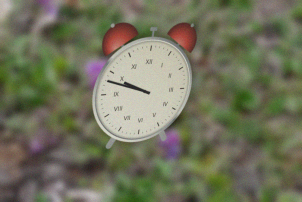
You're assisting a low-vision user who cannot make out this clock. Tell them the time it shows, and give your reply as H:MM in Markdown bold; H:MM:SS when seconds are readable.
**9:48**
